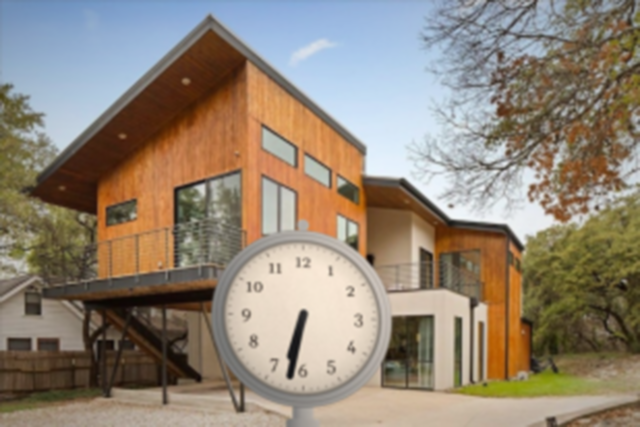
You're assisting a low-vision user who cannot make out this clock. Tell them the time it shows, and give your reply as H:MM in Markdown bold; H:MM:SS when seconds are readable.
**6:32**
